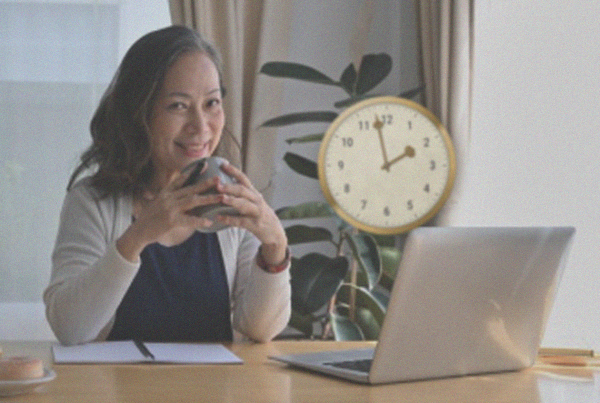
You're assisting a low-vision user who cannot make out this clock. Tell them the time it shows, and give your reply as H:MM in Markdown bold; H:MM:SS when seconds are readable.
**1:58**
